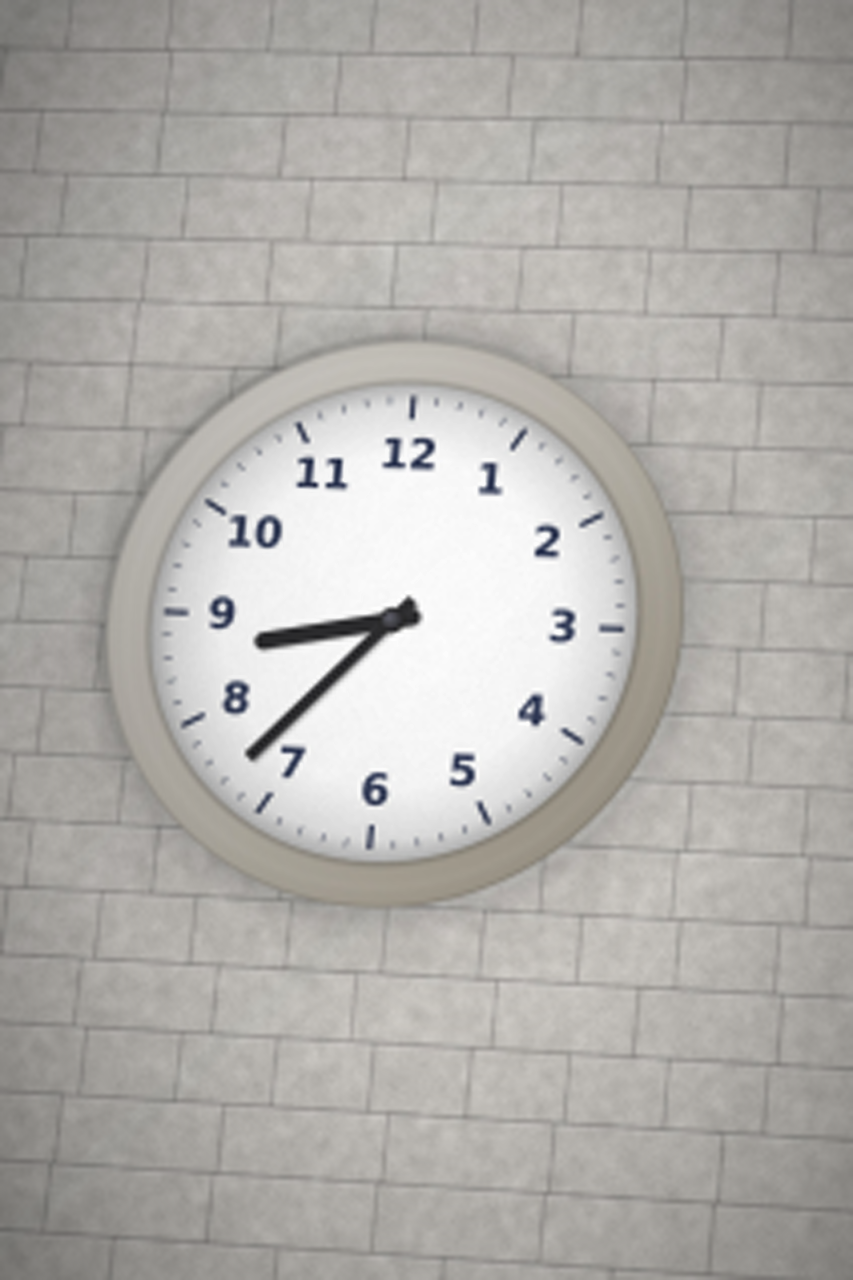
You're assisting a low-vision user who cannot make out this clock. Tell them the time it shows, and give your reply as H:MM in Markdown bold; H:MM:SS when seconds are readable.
**8:37**
